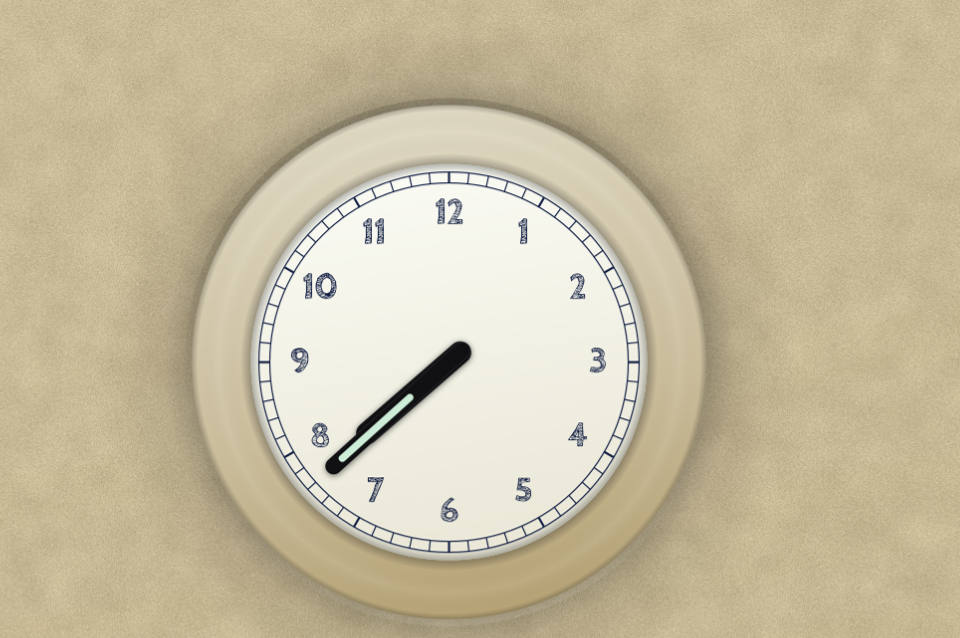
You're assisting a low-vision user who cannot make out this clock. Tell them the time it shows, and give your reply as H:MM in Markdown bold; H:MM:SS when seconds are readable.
**7:38**
